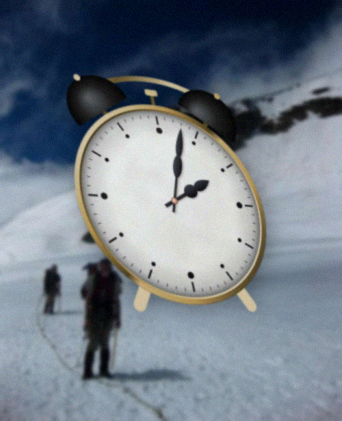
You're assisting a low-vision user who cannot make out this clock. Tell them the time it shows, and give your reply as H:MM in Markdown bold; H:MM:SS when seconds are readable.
**2:03**
